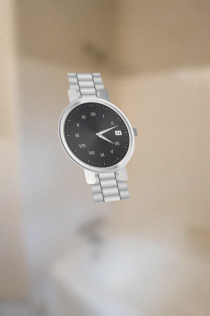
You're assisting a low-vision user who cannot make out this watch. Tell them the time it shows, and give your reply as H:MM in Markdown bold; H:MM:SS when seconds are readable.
**4:12**
